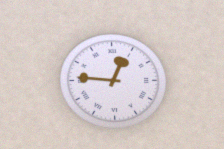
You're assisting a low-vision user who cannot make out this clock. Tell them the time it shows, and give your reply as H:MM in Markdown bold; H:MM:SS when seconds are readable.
**12:46**
